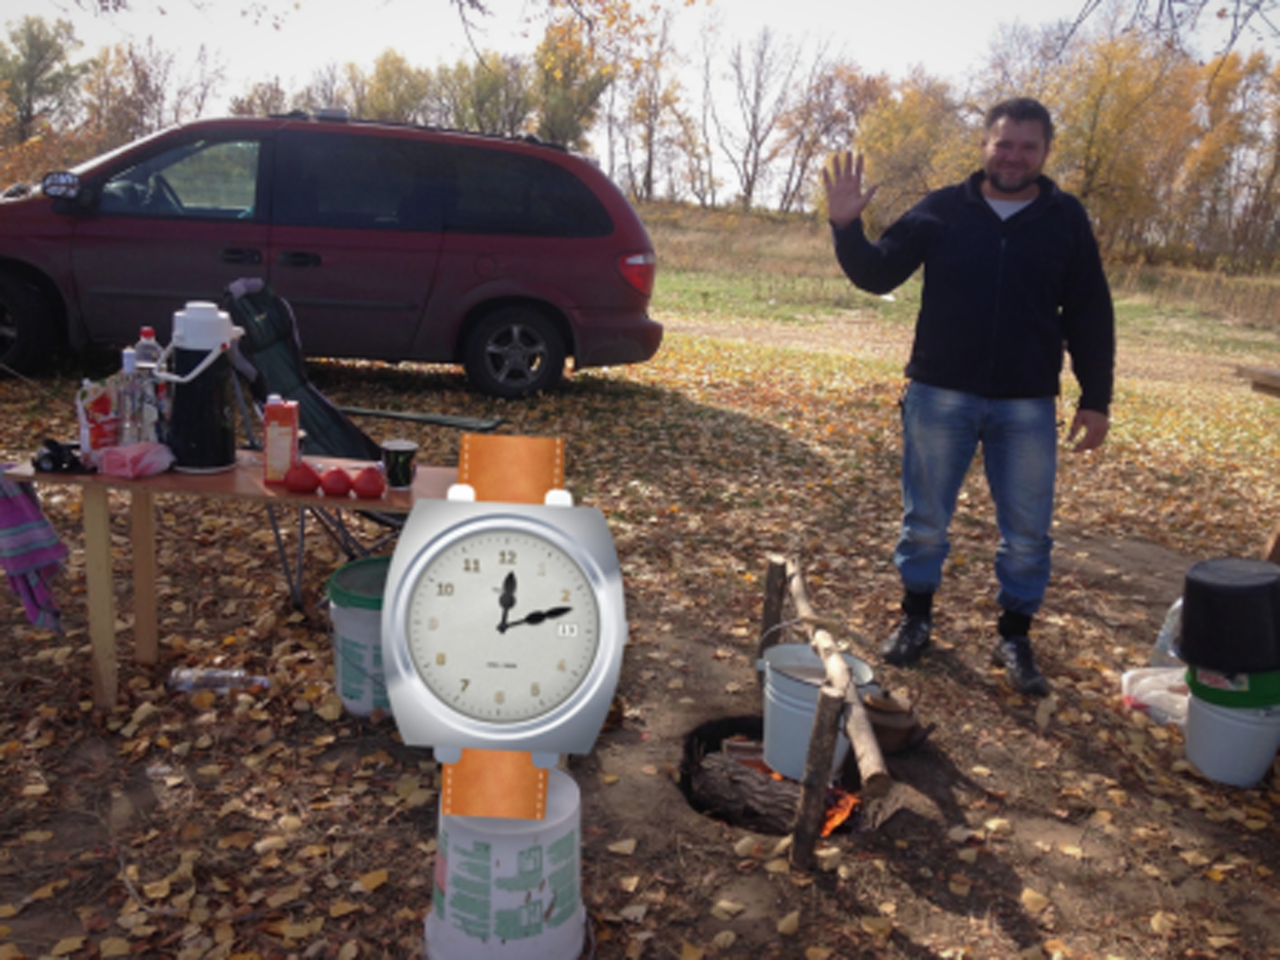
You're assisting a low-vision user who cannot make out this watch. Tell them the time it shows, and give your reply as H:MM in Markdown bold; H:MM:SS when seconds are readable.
**12:12**
